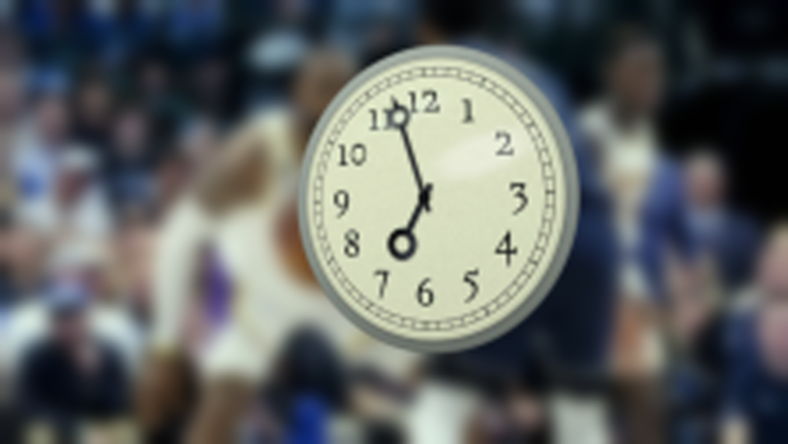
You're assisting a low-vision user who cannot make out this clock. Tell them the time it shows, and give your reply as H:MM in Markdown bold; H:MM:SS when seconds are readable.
**6:57**
